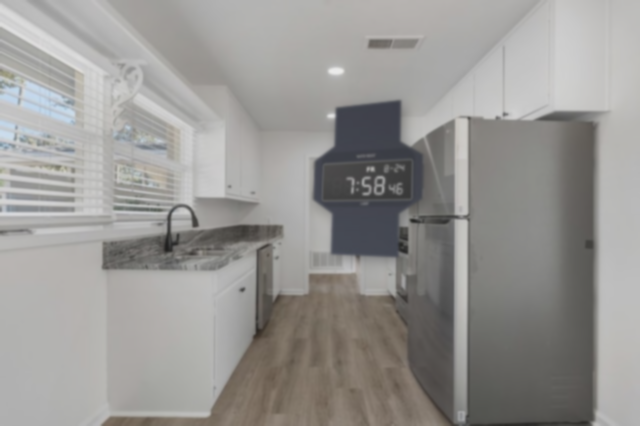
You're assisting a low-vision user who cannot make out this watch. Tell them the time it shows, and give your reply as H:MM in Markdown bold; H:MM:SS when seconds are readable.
**7:58**
